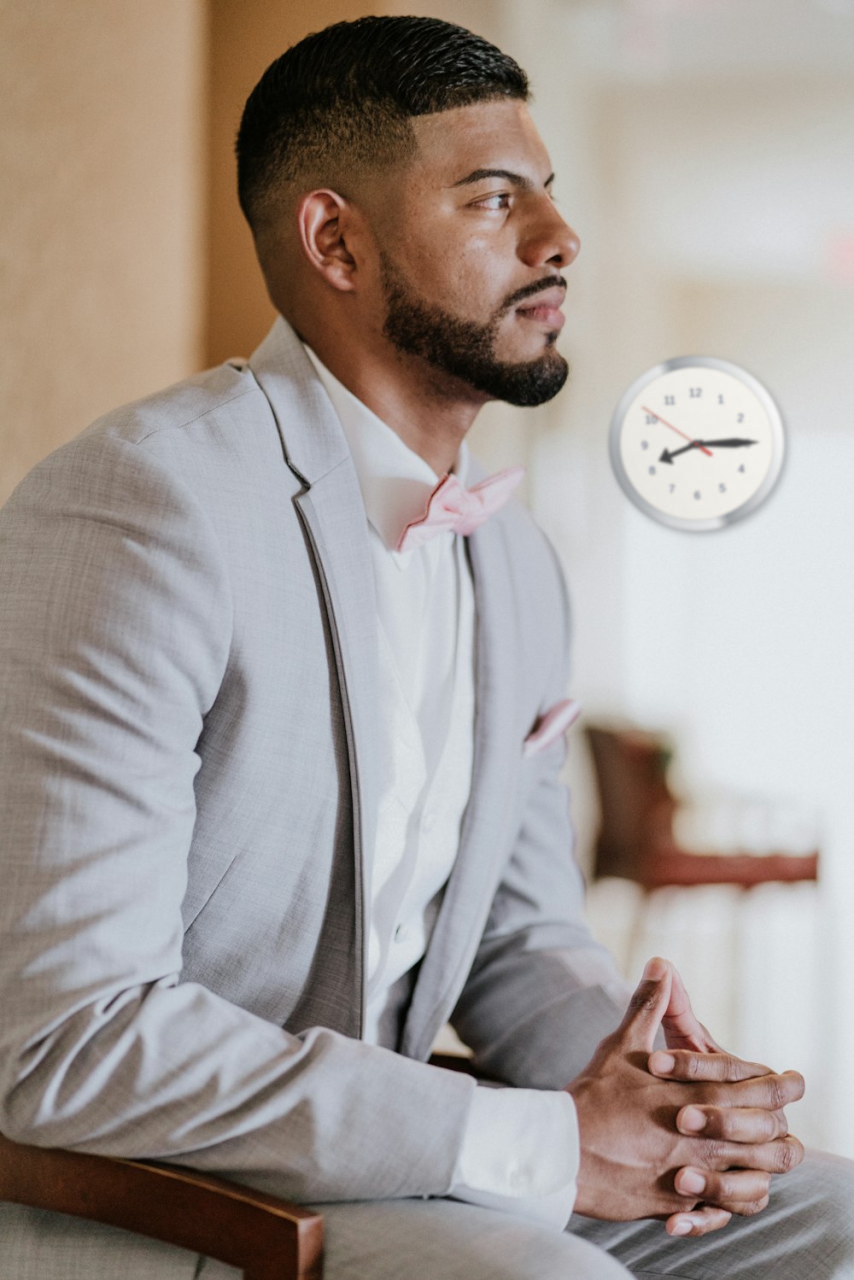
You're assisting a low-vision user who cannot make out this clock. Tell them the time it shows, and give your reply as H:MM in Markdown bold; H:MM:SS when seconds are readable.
**8:14:51**
